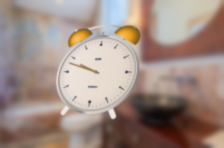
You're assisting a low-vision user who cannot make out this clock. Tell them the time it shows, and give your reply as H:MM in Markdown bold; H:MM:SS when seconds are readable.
**9:48**
